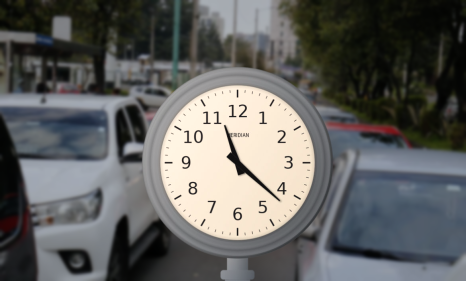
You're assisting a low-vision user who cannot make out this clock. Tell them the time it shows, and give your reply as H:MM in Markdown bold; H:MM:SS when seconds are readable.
**11:22**
